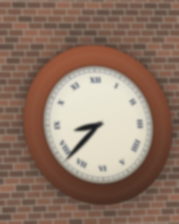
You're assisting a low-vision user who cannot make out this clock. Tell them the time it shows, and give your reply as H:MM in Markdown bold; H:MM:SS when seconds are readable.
**8:38**
